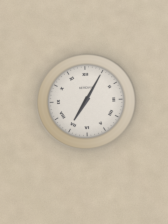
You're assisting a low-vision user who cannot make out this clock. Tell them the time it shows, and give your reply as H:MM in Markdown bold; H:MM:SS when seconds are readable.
**7:05**
